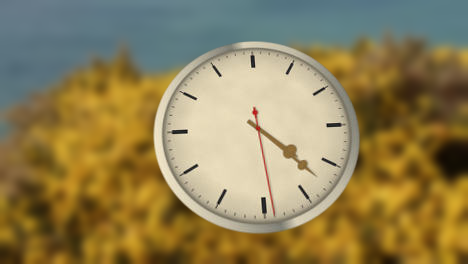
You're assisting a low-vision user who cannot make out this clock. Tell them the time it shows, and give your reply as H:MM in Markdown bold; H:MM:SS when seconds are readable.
**4:22:29**
